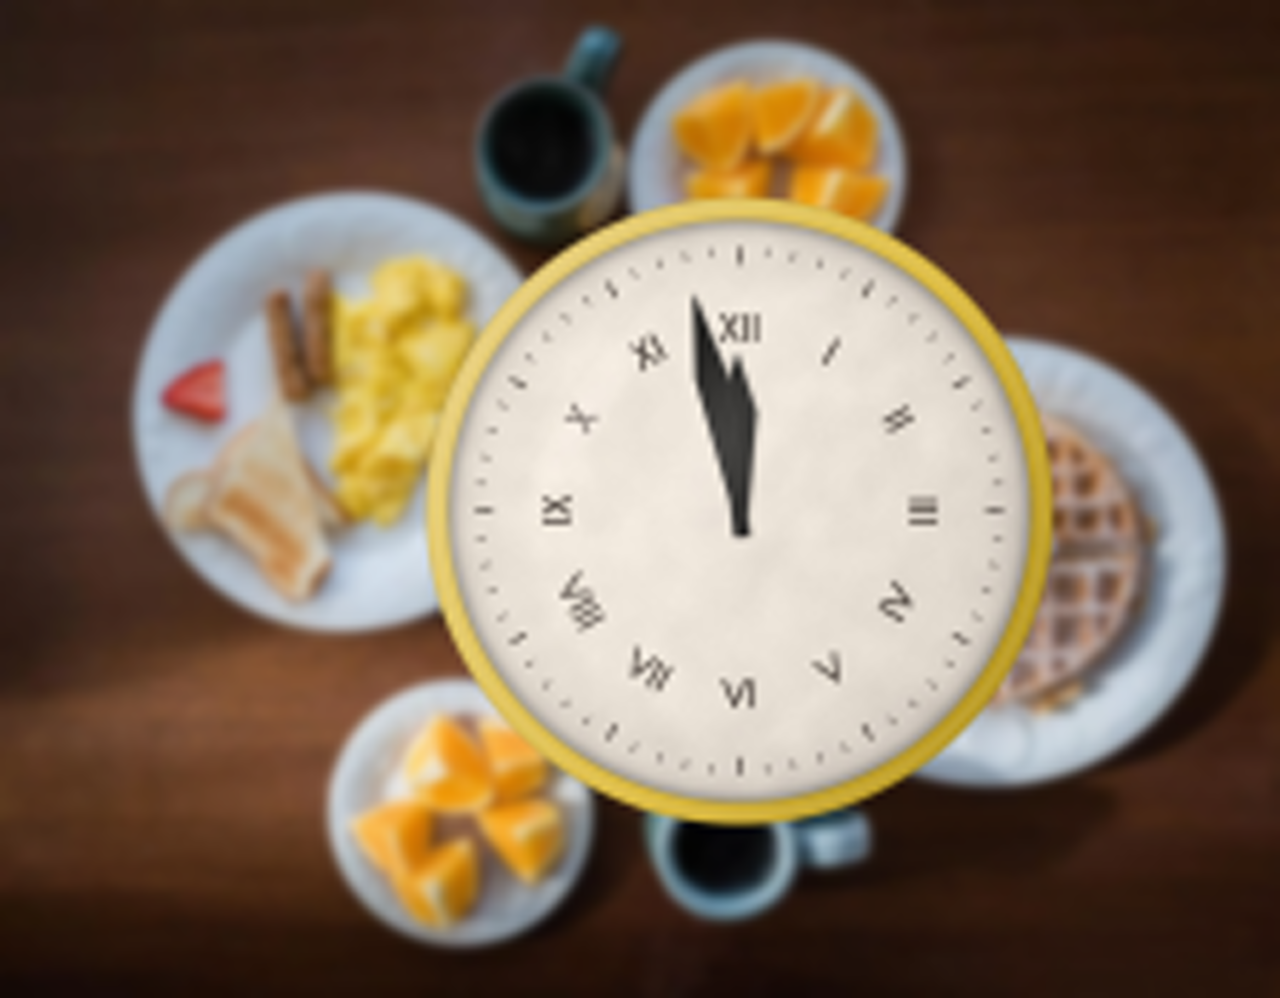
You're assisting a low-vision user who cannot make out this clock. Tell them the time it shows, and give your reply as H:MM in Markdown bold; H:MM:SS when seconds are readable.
**11:58**
